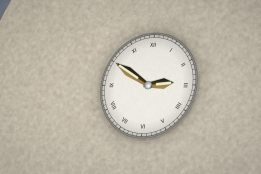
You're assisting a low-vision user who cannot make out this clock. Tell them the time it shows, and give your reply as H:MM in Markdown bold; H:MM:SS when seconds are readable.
**2:50**
